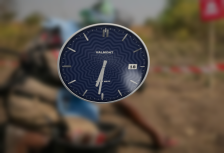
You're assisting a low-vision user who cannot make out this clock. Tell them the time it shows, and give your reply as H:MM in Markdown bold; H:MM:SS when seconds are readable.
**6:31**
